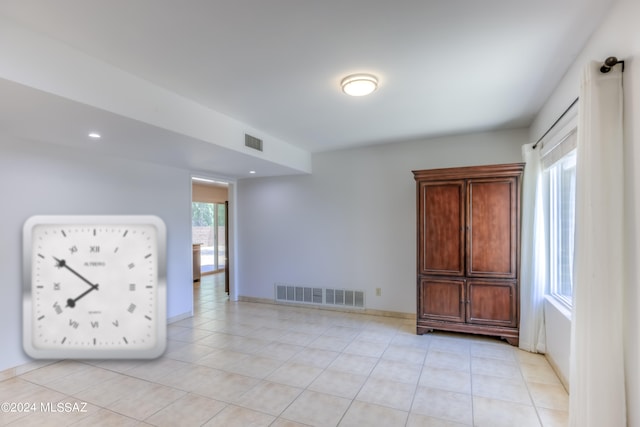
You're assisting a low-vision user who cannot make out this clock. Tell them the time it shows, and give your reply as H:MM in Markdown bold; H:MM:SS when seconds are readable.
**7:51**
